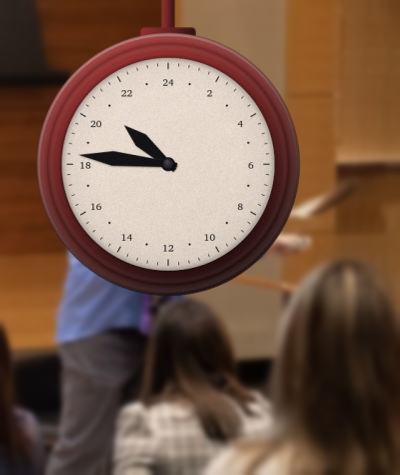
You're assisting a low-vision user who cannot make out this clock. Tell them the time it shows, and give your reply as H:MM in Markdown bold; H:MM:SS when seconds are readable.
**20:46**
